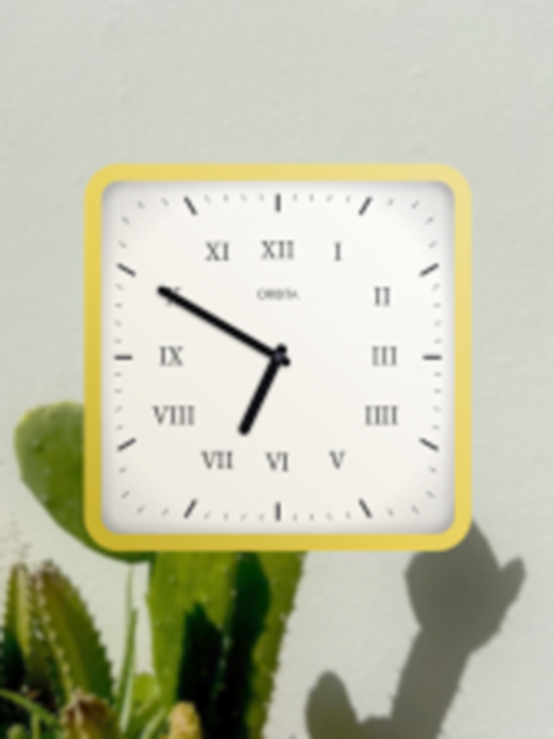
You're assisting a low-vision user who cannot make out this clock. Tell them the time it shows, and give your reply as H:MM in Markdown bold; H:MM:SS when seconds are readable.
**6:50**
